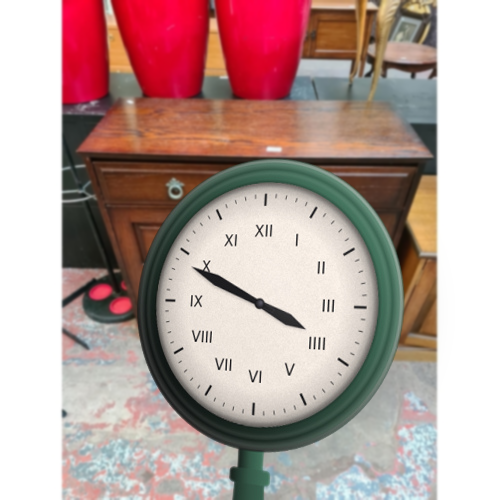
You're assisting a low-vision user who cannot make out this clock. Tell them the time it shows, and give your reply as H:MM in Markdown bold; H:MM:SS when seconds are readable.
**3:49**
